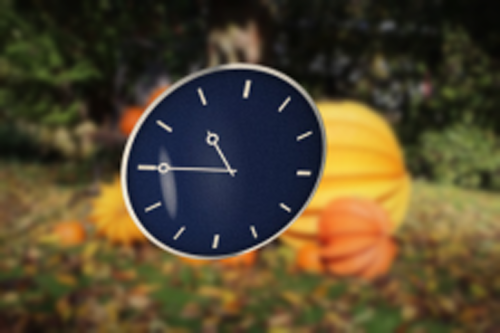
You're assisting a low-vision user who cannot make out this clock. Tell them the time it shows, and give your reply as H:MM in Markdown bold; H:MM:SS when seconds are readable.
**10:45**
